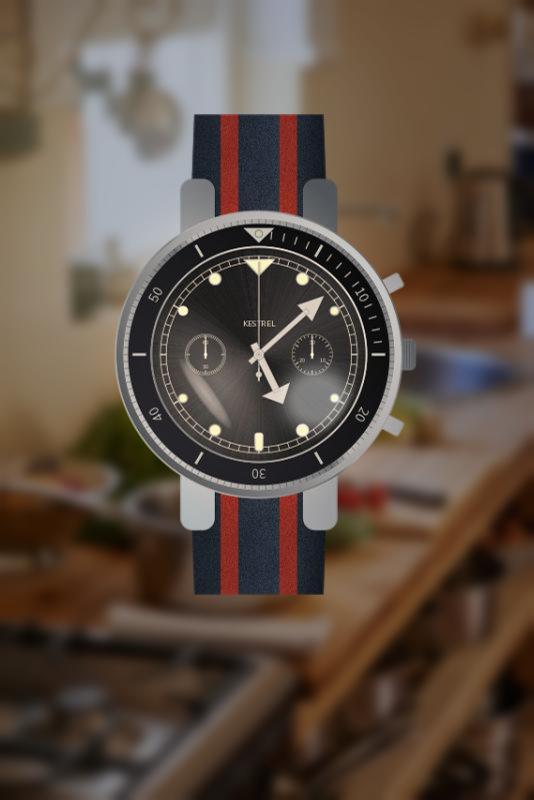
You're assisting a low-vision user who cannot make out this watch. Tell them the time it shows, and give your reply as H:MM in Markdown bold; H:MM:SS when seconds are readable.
**5:08**
